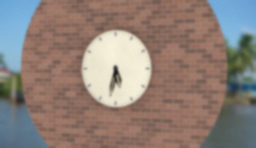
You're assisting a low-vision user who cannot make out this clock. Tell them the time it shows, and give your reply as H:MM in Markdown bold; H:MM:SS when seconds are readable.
**5:32**
